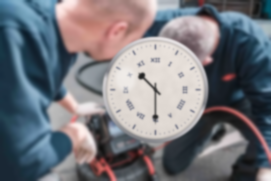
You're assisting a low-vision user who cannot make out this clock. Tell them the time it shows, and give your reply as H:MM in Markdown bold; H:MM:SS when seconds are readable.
**10:30**
